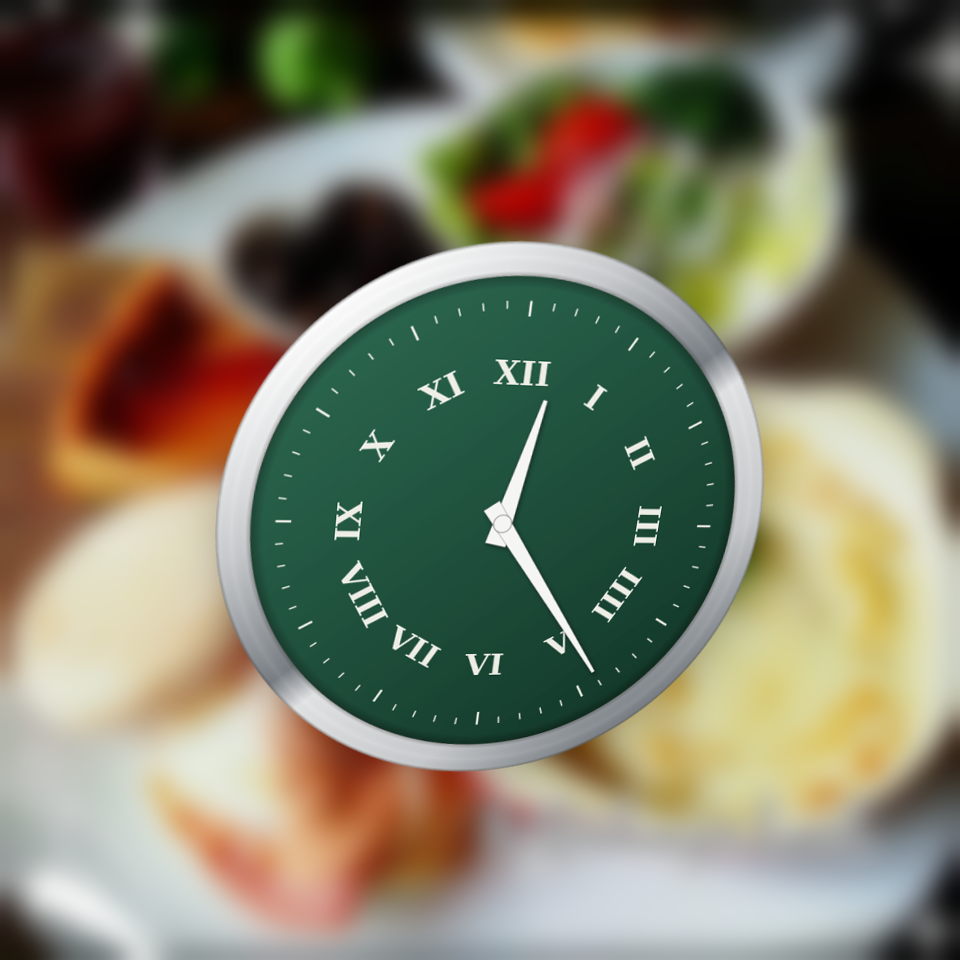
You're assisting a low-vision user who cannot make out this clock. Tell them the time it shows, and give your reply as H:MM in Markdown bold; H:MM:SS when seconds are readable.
**12:24**
